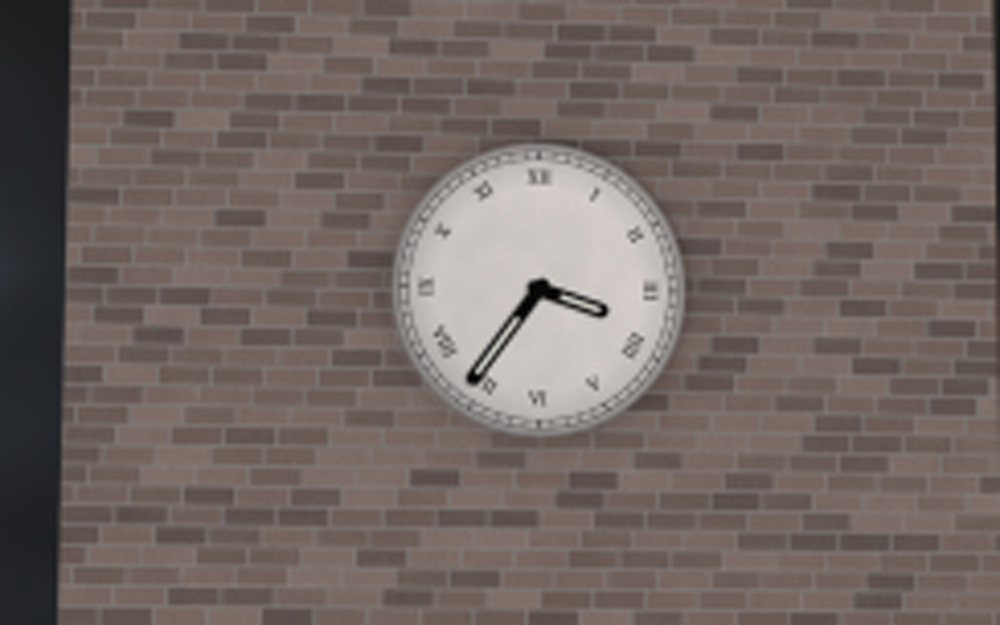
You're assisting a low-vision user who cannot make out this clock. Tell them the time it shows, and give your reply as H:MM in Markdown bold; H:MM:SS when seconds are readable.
**3:36**
